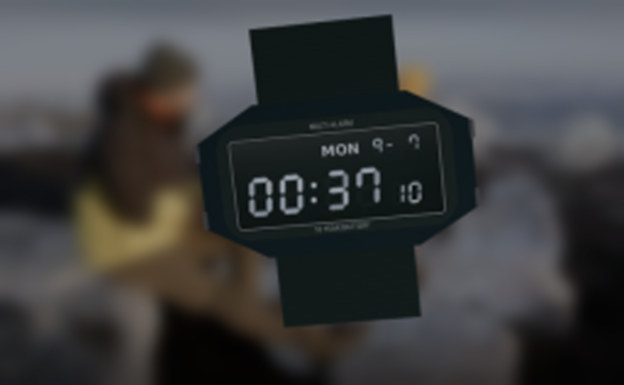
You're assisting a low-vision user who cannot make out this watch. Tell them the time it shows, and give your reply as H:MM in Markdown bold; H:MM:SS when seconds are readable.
**0:37:10**
